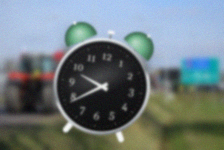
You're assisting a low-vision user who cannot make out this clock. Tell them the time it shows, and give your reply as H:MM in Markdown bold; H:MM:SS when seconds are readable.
**9:39**
